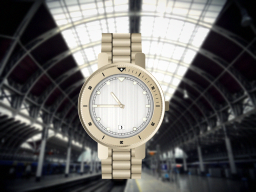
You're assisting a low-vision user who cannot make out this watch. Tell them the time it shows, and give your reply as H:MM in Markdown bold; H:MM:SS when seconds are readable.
**10:45**
